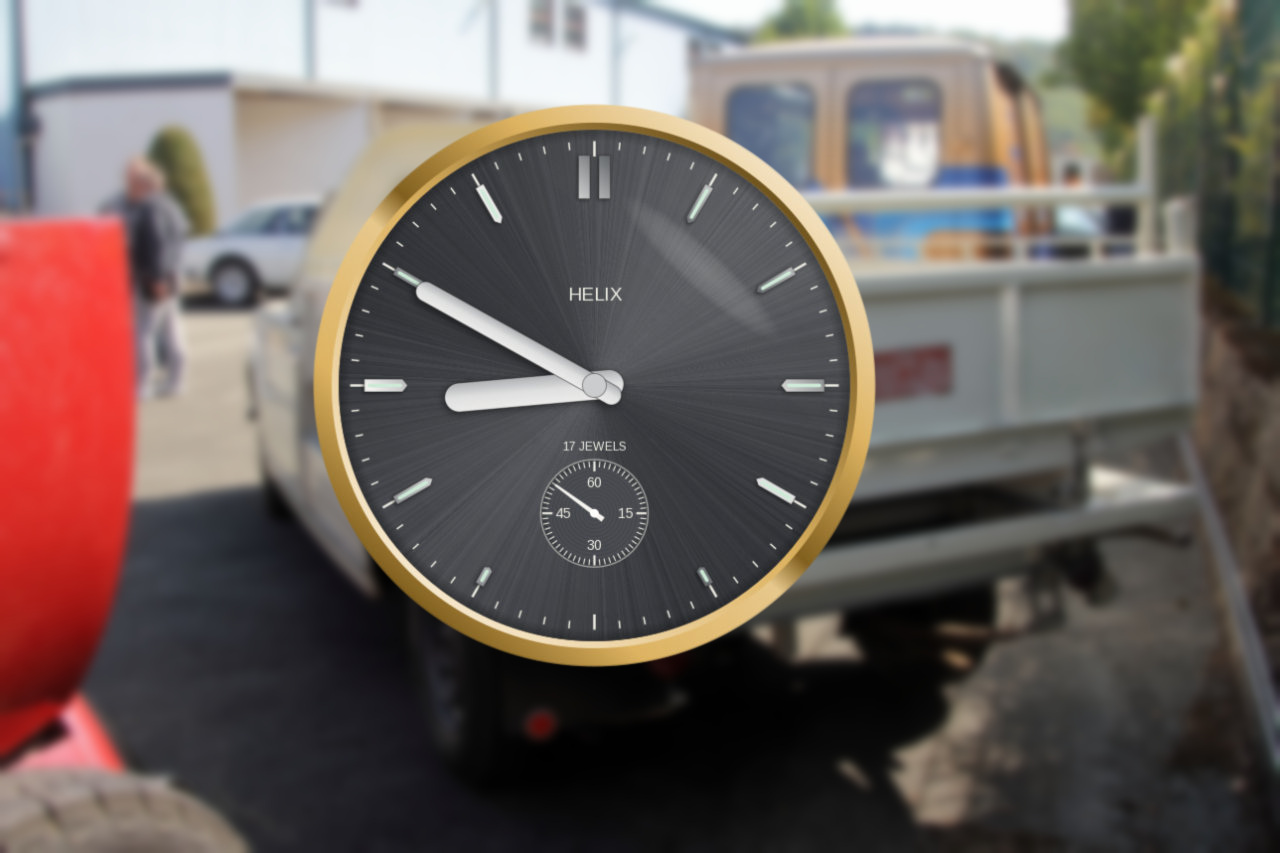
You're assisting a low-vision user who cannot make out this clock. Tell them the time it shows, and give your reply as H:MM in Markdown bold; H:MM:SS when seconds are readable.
**8:49:51**
